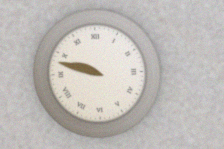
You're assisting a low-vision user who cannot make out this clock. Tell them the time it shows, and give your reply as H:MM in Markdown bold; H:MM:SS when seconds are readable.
**9:48**
